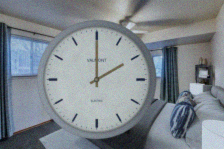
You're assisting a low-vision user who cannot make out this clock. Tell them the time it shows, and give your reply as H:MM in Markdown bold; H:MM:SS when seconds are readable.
**2:00**
